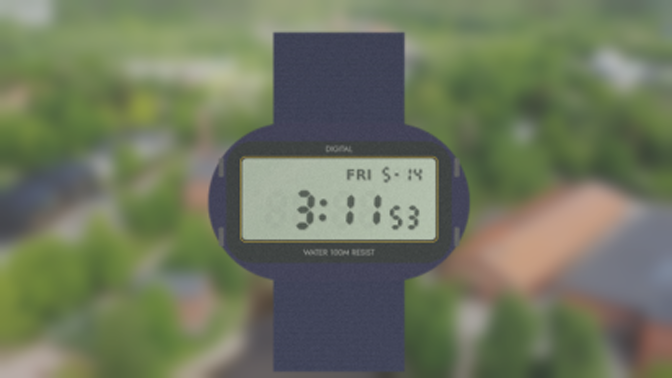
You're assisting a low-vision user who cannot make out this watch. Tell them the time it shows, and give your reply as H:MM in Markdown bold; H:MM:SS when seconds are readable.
**3:11:53**
